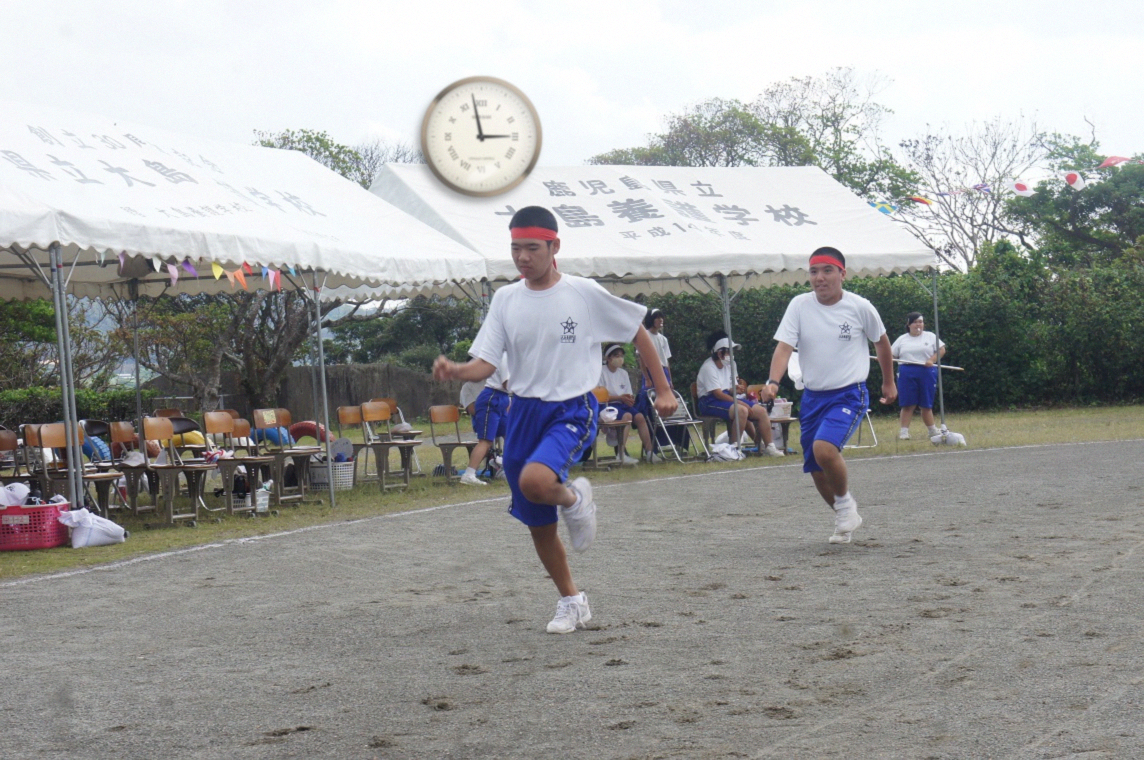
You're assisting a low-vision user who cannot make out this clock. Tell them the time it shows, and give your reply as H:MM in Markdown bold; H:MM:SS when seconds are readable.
**2:58**
